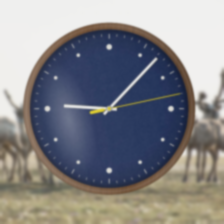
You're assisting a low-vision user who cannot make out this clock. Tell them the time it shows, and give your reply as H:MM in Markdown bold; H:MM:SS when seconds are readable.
**9:07:13**
